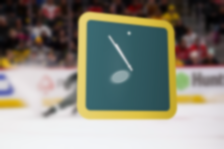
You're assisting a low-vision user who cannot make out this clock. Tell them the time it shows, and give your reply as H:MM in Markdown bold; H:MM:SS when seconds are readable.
**10:54**
